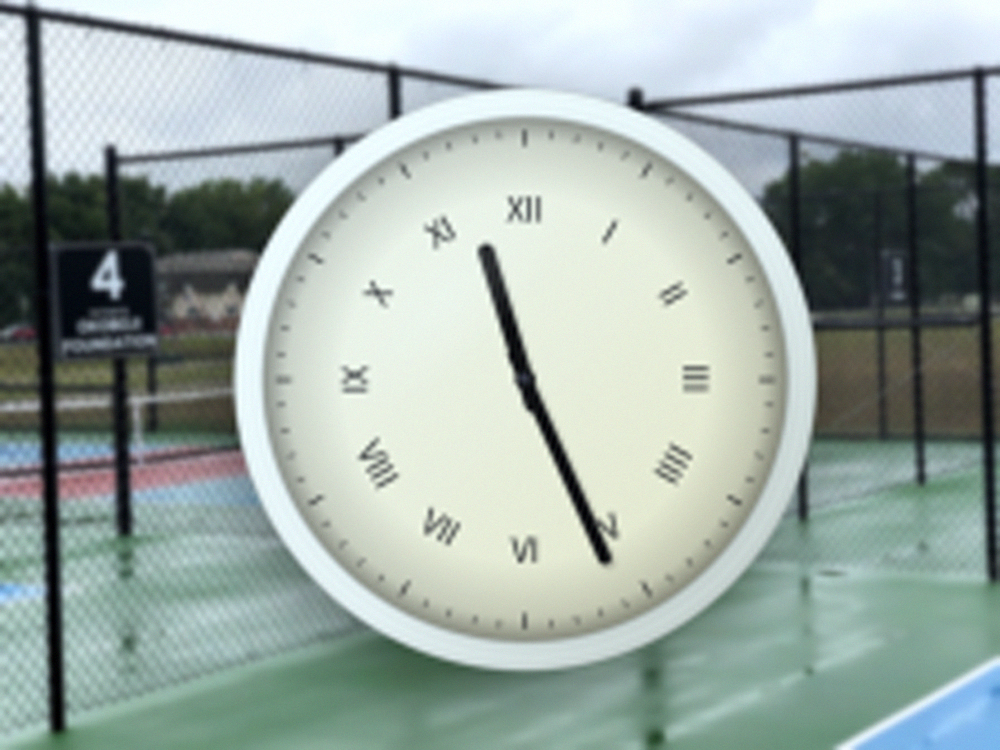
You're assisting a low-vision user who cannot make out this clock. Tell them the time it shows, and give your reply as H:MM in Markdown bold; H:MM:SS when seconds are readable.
**11:26**
